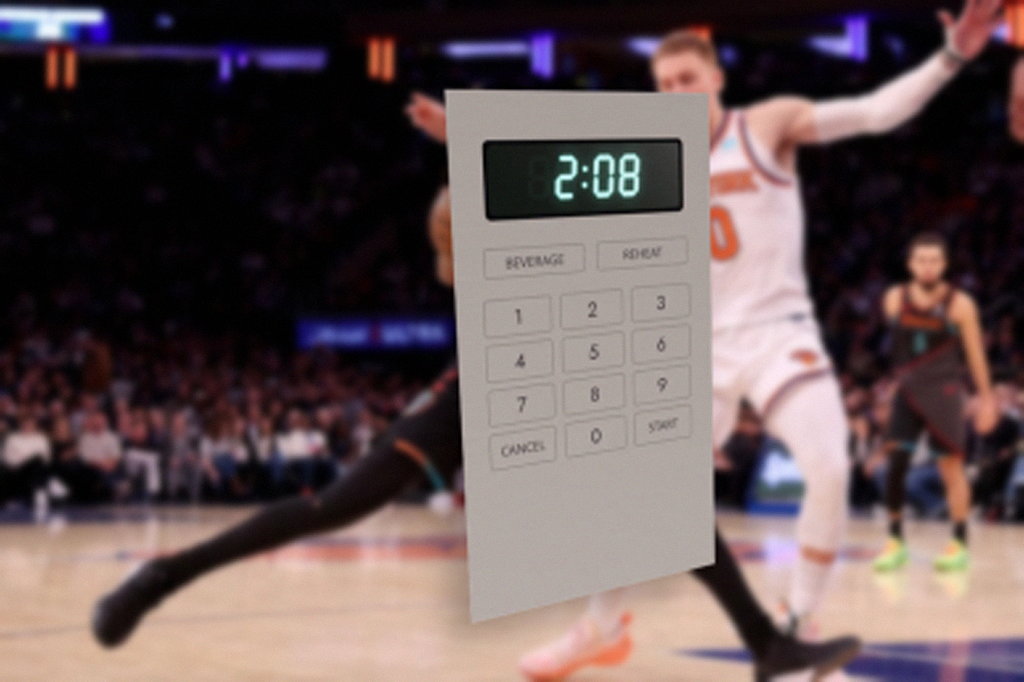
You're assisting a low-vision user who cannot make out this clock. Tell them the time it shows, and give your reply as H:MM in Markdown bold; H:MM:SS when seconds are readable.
**2:08**
